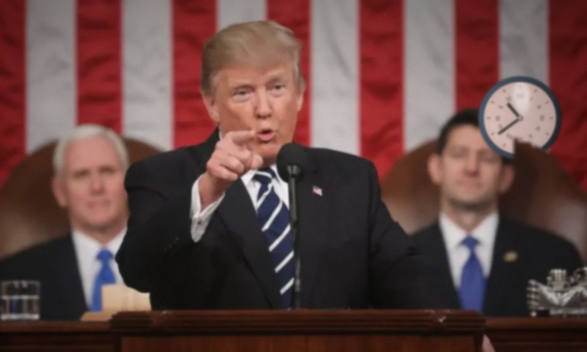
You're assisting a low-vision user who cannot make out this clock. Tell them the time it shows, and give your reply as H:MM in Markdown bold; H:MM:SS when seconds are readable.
**10:39**
